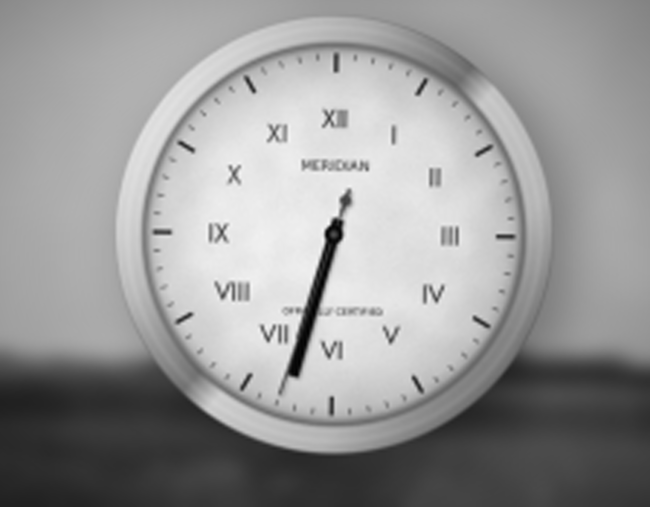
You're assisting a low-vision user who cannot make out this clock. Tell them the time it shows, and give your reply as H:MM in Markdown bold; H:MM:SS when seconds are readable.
**6:32:33**
